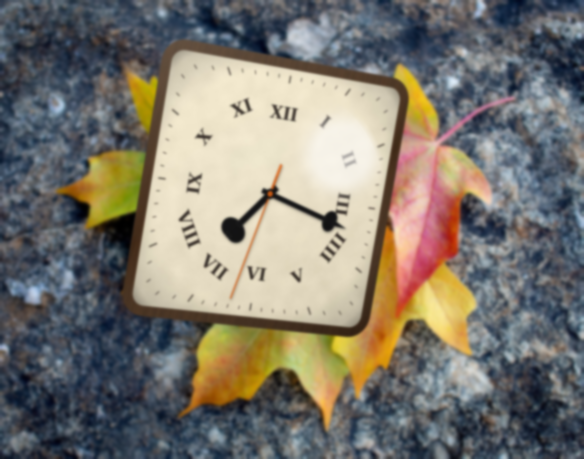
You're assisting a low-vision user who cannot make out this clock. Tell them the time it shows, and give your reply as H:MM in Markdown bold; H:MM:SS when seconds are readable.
**7:17:32**
